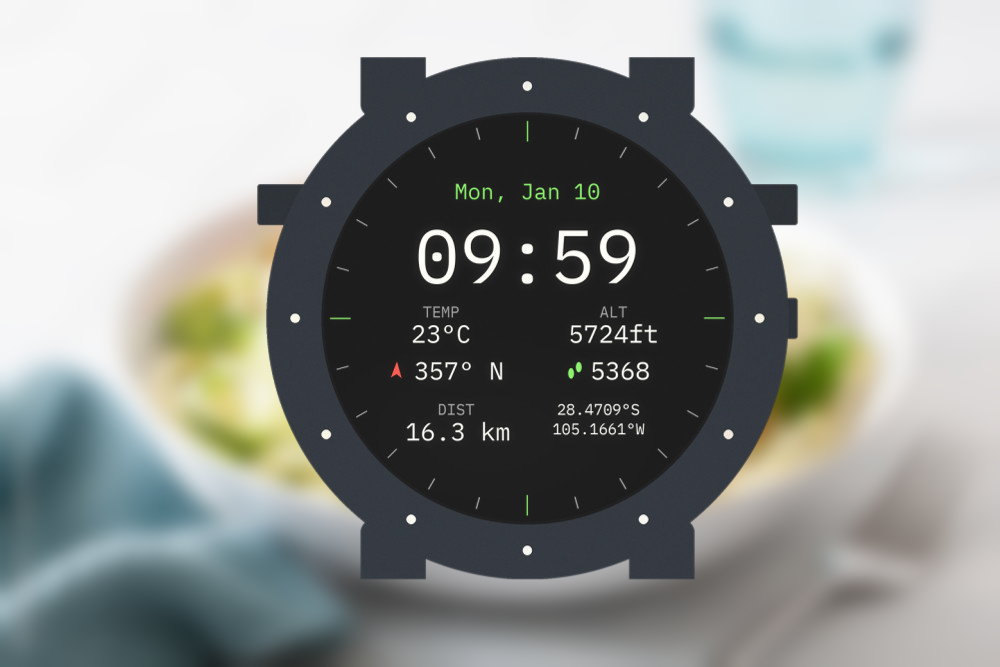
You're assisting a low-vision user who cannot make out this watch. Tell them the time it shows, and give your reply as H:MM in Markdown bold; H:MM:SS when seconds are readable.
**9:59**
